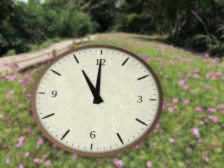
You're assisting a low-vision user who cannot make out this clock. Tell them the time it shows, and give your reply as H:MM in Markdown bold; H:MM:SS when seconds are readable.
**11:00**
